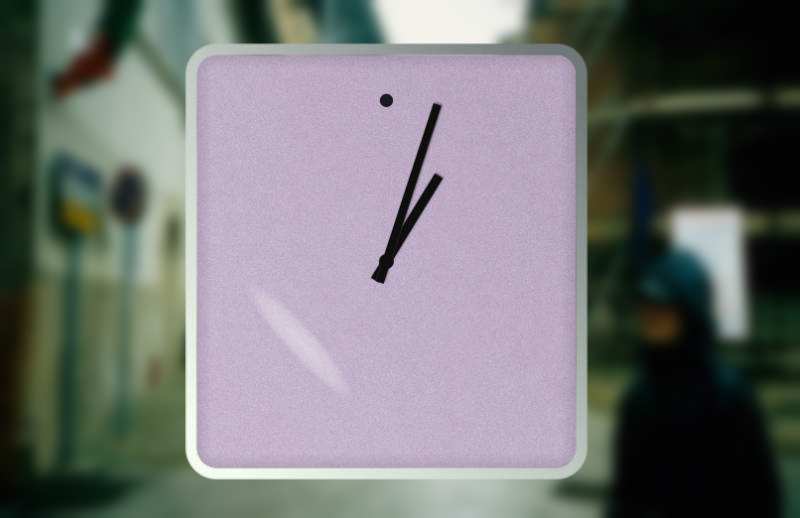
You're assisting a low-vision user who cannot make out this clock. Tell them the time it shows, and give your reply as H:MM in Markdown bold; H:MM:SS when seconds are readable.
**1:03**
